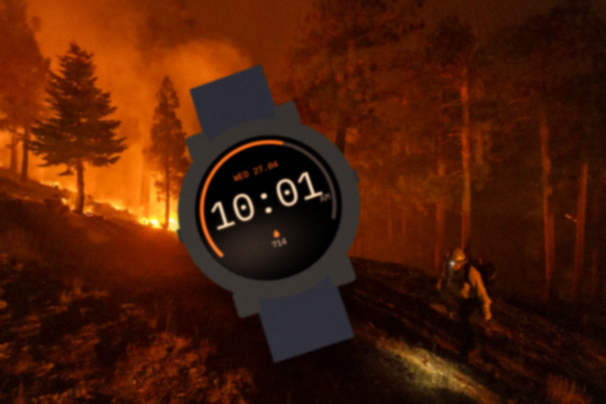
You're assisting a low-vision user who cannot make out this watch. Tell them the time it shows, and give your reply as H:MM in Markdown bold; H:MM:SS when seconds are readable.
**10:01**
